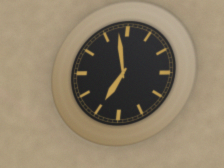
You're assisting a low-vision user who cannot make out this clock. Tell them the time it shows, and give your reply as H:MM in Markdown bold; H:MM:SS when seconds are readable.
**6:58**
